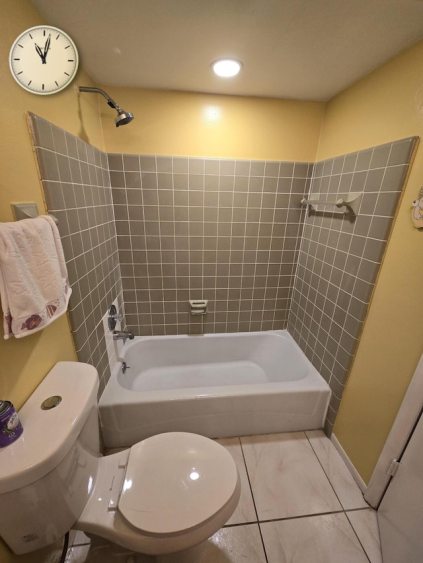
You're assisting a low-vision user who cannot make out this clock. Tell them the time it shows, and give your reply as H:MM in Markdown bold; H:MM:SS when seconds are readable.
**11:02**
